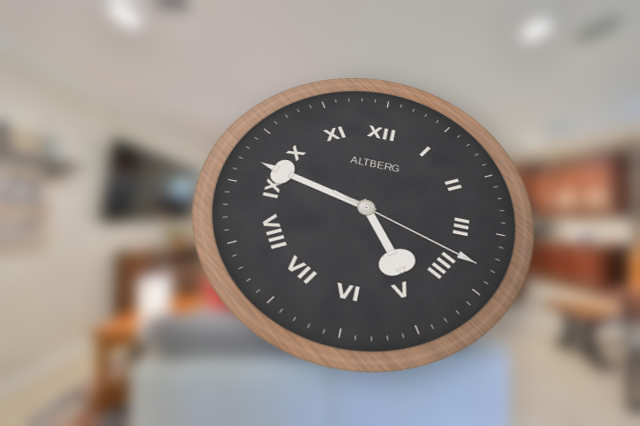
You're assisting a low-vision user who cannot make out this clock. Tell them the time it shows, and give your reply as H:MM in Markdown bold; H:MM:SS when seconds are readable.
**4:47:18**
